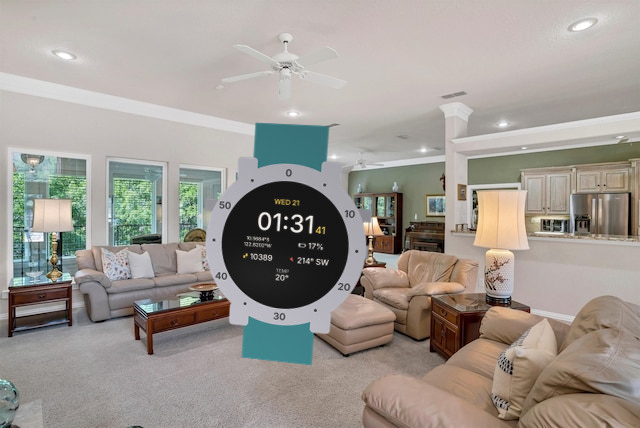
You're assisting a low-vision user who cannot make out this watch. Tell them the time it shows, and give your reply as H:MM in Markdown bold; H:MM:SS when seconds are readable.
**1:31:41**
